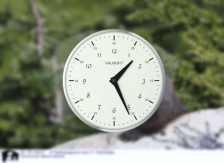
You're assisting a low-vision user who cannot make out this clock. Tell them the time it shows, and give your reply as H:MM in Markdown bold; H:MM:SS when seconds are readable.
**1:26**
